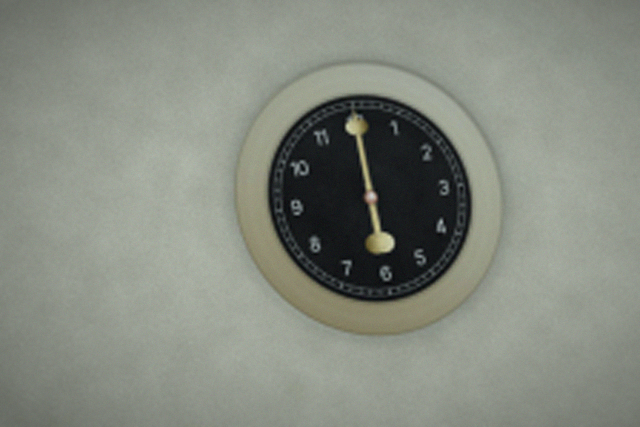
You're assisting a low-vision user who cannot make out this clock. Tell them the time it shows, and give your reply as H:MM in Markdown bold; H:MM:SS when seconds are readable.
**6:00**
